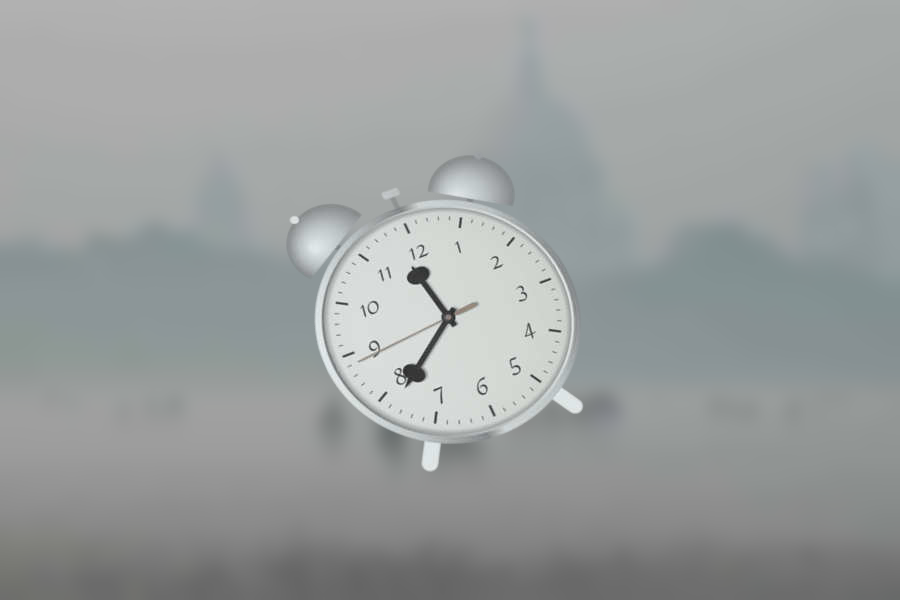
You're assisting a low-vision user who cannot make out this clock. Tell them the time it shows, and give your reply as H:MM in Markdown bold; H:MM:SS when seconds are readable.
**11:38:44**
